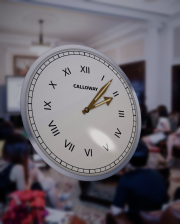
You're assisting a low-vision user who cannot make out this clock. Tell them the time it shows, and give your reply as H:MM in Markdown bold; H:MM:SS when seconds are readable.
**2:07**
